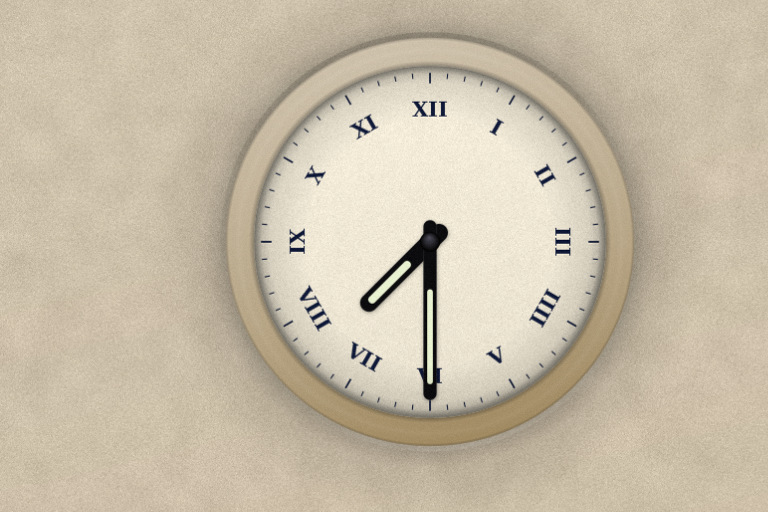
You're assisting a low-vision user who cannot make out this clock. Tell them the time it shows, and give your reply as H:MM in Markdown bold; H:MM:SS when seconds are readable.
**7:30**
